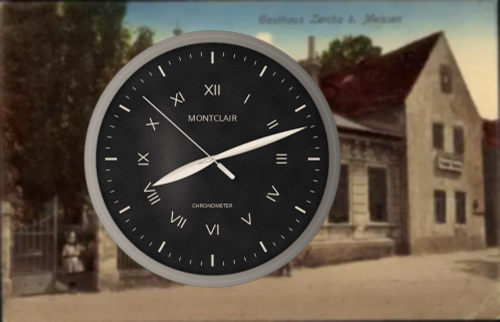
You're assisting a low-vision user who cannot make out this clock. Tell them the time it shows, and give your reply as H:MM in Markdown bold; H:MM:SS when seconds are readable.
**8:11:52**
